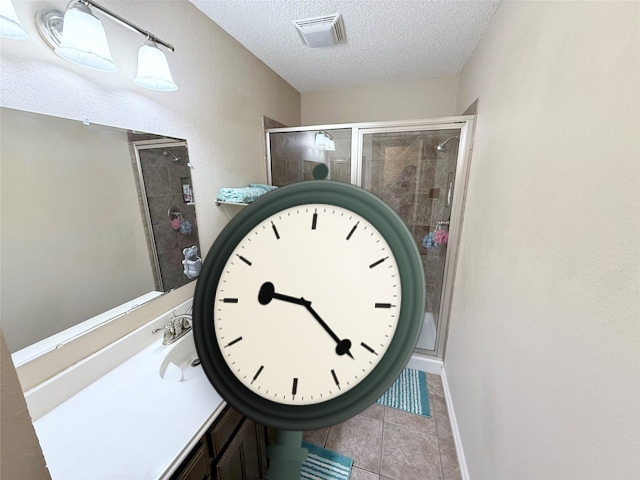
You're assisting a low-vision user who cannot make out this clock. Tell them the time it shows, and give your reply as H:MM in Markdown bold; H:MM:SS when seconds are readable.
**9:22**
